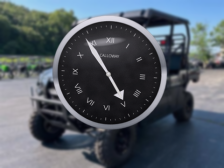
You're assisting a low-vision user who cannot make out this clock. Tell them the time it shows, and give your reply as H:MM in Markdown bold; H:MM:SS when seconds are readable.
**4:54**
